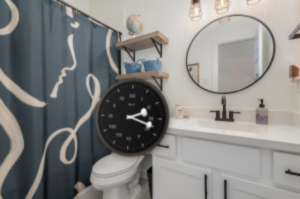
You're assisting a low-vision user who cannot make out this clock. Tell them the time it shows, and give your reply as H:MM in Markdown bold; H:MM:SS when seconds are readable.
**2:18**
